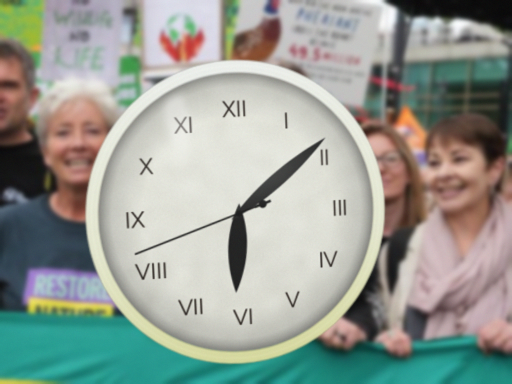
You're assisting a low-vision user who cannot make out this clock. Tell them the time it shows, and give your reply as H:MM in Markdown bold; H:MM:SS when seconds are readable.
**6:08:42**
